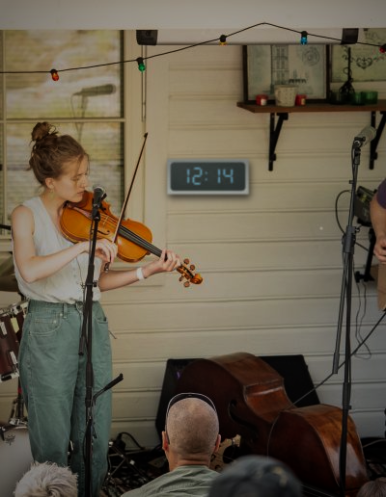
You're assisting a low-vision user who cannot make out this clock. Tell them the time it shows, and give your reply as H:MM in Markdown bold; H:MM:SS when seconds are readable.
**12:14**
